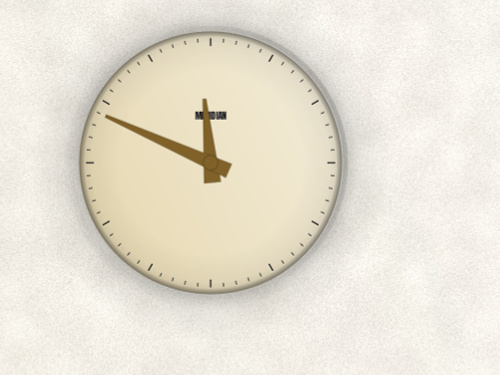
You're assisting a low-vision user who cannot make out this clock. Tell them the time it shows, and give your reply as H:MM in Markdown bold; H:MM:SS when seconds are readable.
**11:49**
